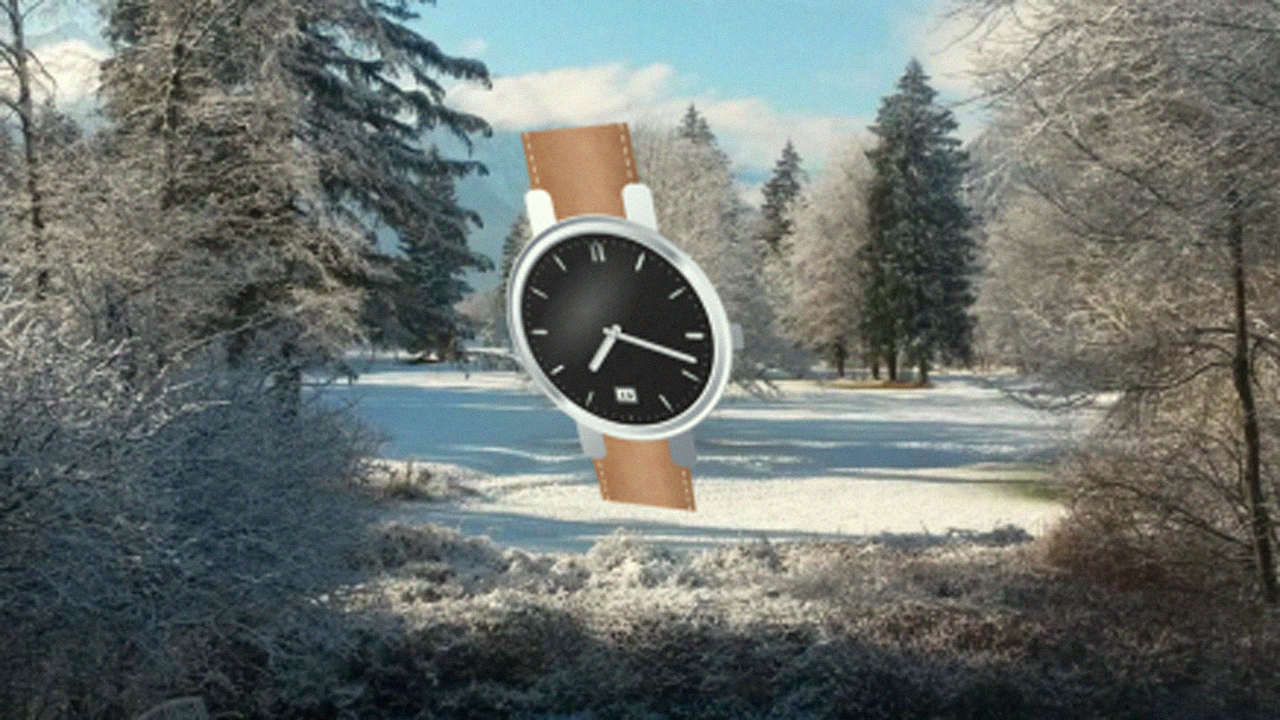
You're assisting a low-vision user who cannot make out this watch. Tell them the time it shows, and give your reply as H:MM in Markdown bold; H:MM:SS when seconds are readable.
**7:18**
